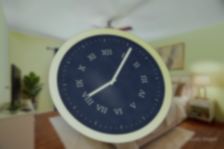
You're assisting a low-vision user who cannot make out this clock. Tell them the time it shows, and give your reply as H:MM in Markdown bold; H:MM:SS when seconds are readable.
**8:06**
